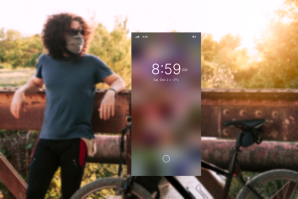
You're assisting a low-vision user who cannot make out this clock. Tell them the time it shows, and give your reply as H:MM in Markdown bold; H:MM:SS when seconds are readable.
**8:59**
